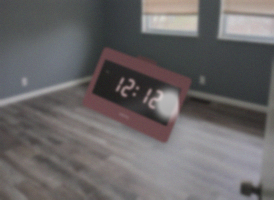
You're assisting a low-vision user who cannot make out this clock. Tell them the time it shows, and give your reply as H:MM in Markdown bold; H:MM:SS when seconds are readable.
**12:12**
